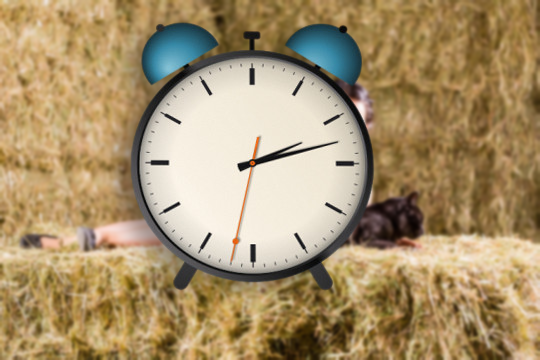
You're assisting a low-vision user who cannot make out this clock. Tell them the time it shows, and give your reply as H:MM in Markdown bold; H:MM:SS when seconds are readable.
**2:12:32**
